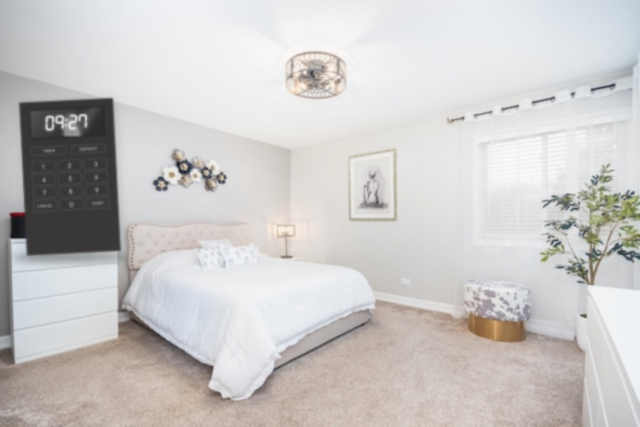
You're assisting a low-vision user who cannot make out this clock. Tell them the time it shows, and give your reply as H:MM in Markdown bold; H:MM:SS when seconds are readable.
**9:27**
